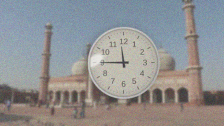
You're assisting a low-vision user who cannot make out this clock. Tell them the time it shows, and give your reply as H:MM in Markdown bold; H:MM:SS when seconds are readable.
**11:45**
